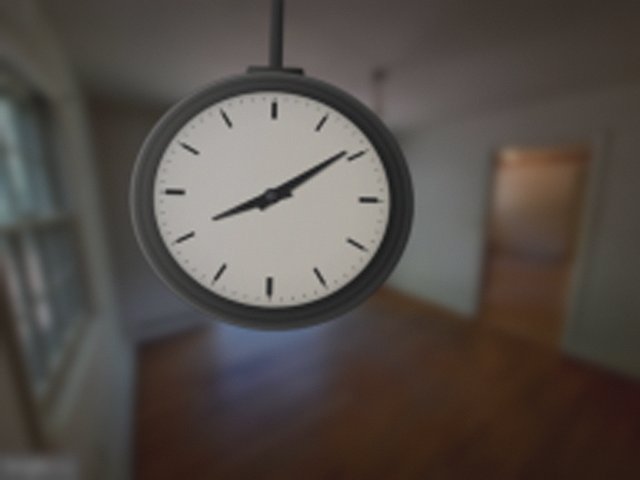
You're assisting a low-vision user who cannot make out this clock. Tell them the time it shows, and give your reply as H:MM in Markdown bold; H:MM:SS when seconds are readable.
**8:09**
